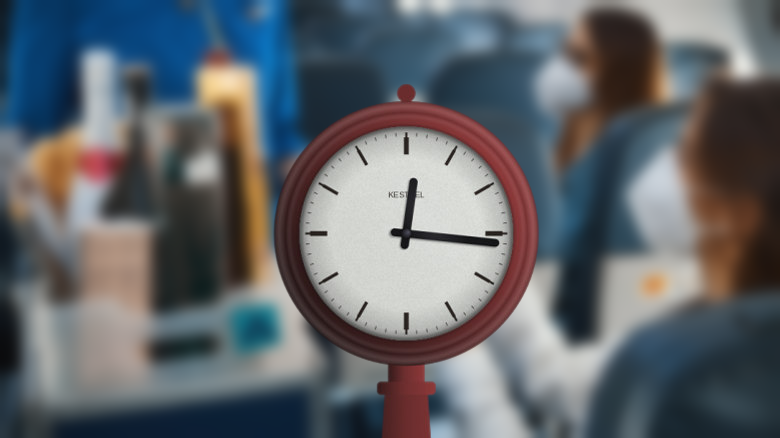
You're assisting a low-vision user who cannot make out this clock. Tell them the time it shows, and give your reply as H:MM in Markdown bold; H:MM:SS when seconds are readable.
**12:16**
